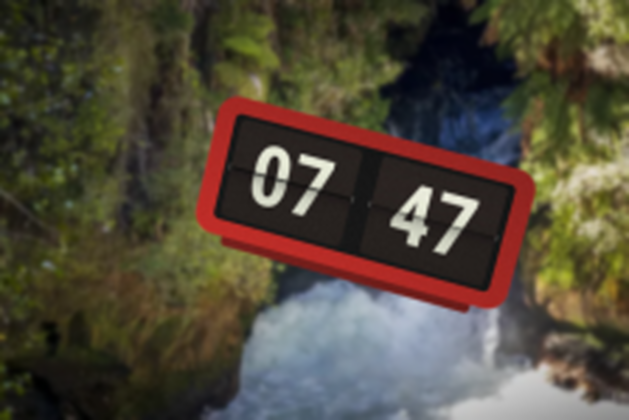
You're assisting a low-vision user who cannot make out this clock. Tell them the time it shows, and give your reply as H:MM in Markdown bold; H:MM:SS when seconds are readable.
**7:47**
